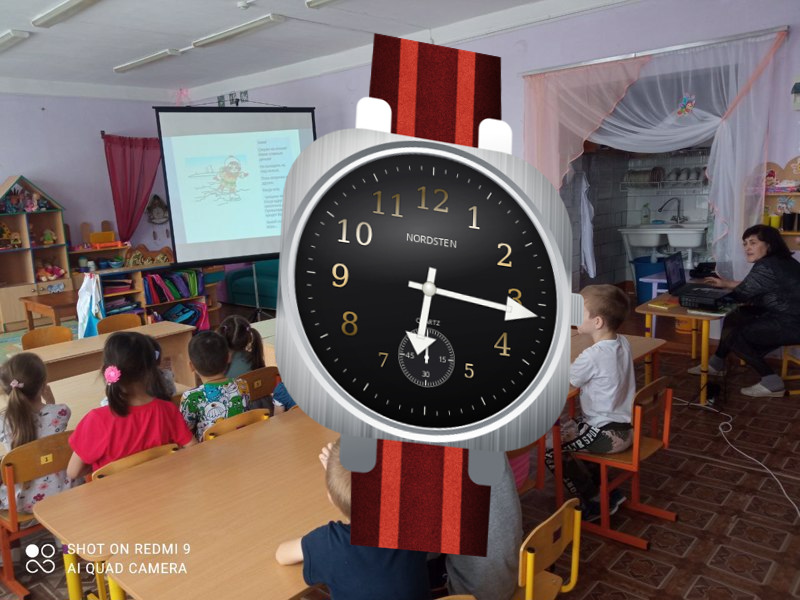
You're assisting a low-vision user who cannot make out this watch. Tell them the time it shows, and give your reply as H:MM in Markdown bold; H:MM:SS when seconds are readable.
**6:16**
